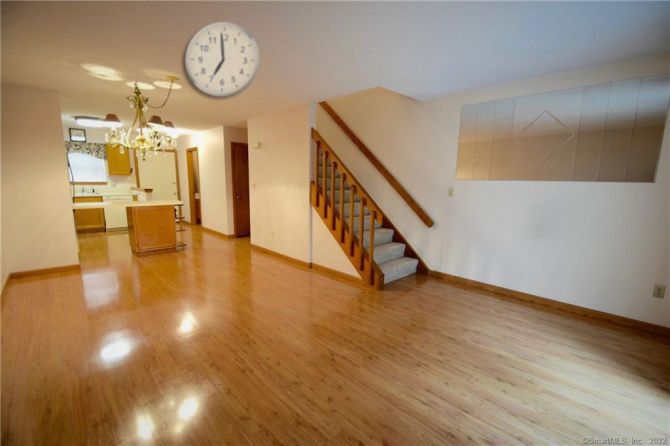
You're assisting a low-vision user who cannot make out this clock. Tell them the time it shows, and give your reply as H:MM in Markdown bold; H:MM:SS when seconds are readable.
**6:59**
